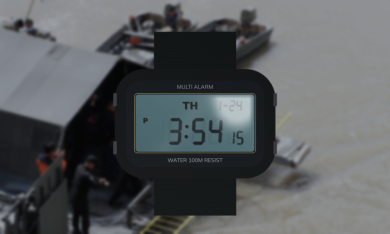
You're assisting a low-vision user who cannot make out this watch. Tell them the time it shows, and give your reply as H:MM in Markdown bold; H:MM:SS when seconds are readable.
**3:54:15**
